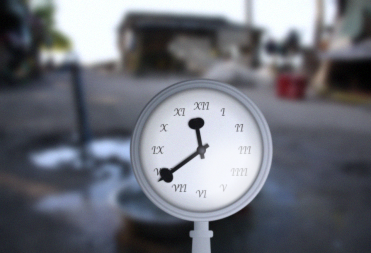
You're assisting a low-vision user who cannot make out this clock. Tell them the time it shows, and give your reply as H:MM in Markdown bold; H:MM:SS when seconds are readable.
**11:39**
